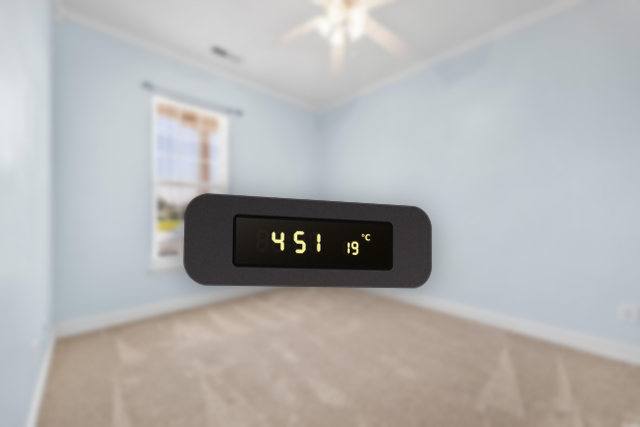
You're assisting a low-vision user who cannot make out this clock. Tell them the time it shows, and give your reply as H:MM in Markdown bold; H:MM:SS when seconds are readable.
**4:51**
